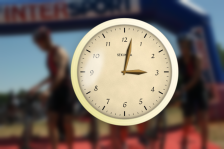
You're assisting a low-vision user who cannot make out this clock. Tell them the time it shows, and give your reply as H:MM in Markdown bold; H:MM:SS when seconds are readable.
**3:02**
